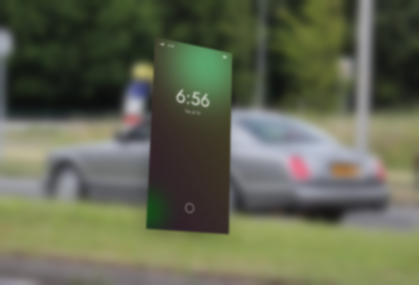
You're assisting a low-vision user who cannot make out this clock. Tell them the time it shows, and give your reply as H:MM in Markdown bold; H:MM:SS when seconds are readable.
**6:56**
